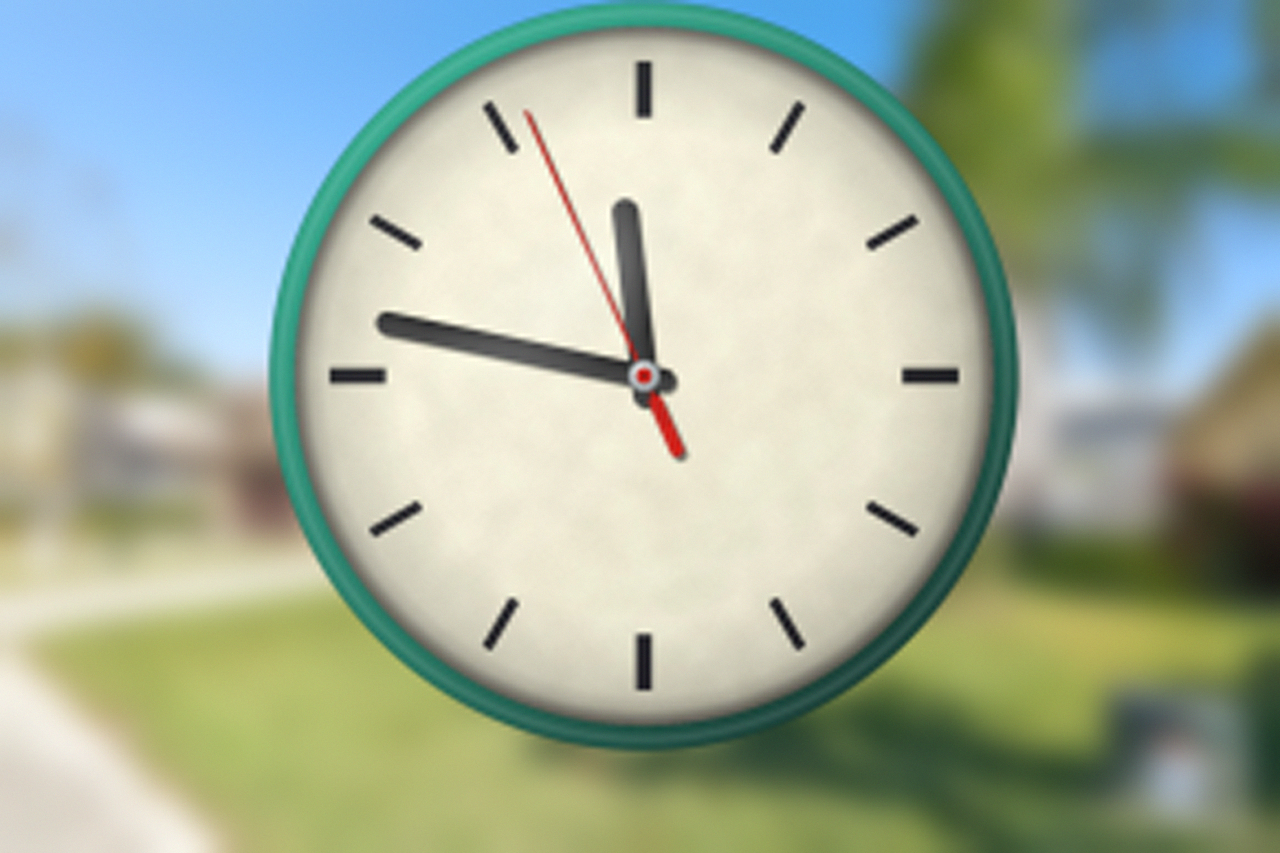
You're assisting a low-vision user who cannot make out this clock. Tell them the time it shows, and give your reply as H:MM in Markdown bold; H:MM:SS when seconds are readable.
**11:46:56**
